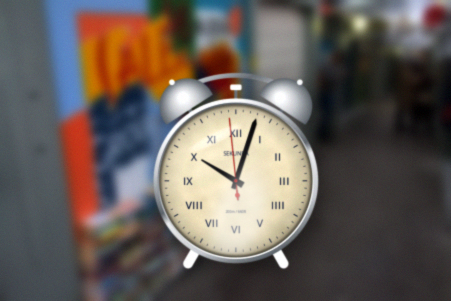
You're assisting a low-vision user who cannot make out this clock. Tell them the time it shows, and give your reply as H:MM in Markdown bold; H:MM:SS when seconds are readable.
**10:02:59**
